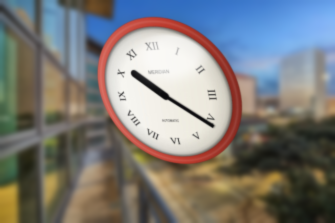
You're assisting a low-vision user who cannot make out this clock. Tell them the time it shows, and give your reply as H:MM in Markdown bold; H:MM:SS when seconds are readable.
**10:21**
